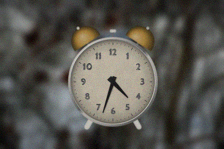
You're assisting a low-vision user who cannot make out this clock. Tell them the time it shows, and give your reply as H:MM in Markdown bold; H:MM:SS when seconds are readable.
**4:33**
